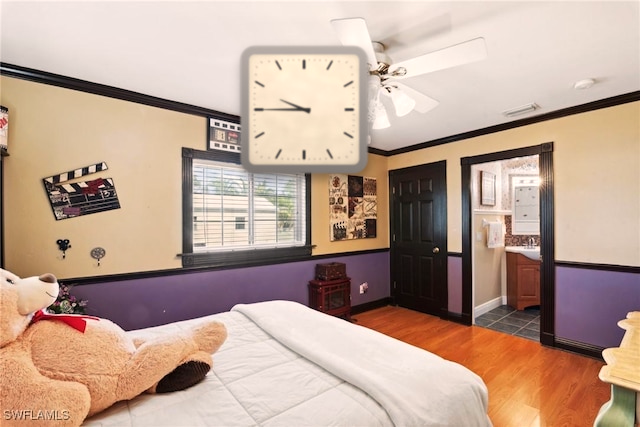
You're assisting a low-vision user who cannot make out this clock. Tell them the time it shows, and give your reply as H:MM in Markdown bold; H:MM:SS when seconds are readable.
**9:45**
